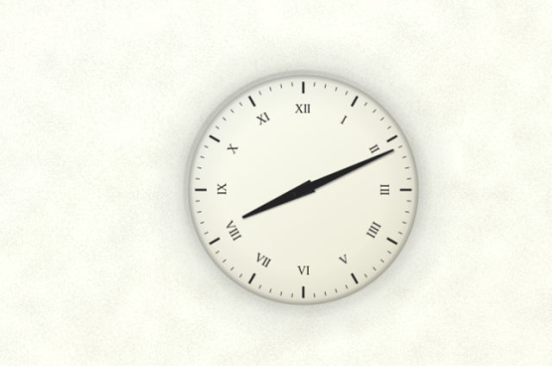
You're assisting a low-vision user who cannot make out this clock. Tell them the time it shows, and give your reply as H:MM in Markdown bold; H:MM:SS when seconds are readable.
**8:11**
